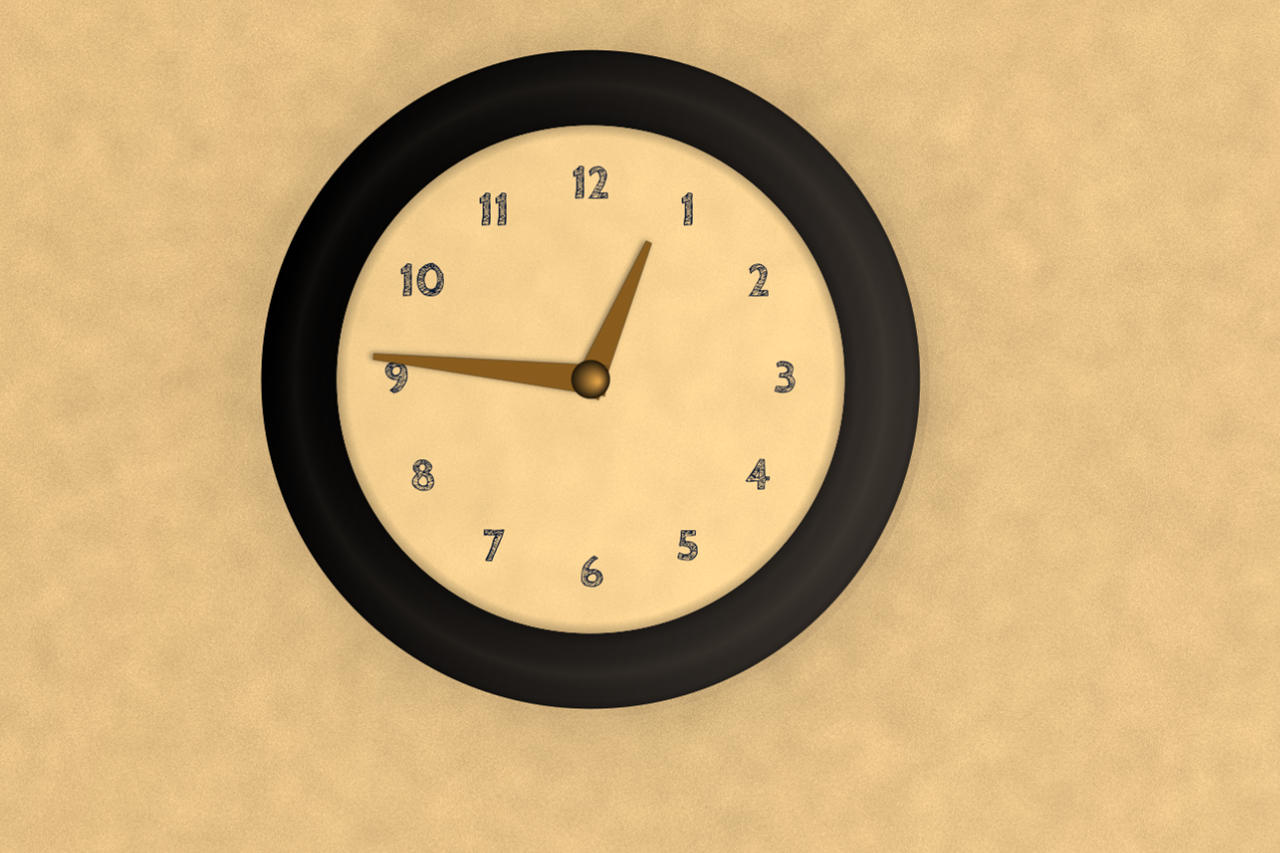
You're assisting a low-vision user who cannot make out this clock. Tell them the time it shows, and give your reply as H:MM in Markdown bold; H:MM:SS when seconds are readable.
**12:46**
